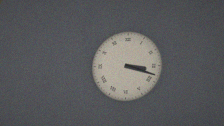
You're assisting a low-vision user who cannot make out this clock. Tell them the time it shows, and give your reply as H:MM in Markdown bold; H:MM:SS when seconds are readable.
**3:18**
